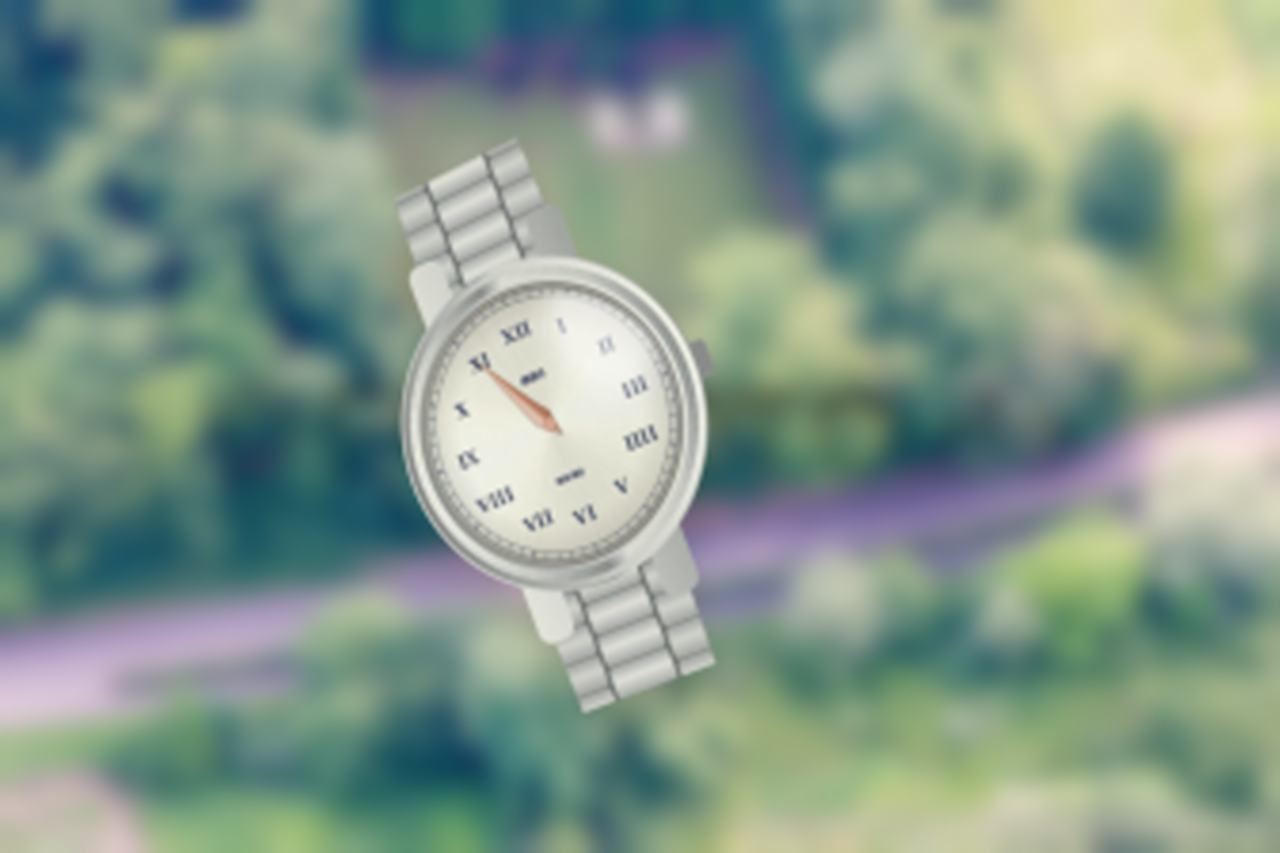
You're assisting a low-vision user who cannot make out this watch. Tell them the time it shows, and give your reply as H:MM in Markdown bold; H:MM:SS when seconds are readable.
**10:55**
